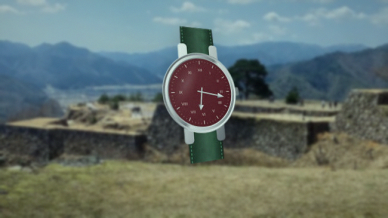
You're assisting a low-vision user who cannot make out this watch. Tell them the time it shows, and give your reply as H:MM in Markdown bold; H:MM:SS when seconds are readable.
**6:17**
